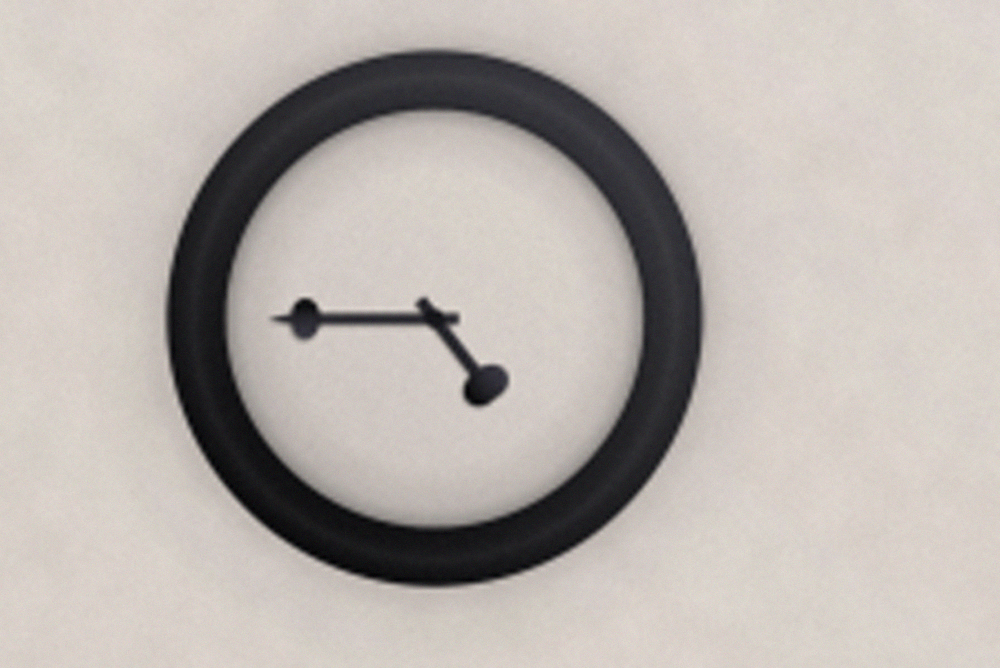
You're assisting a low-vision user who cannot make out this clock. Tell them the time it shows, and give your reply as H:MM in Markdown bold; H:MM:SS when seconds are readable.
**4:45**
